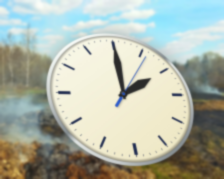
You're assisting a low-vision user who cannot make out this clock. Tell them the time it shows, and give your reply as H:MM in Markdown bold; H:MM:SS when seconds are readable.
**2:00:06**
